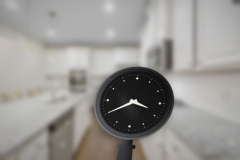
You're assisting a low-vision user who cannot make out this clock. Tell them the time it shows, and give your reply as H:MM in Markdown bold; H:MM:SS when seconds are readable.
**3:40**
